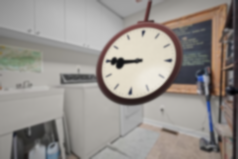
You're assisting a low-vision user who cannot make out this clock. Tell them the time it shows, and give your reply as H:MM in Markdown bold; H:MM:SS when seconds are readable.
**8:45**
